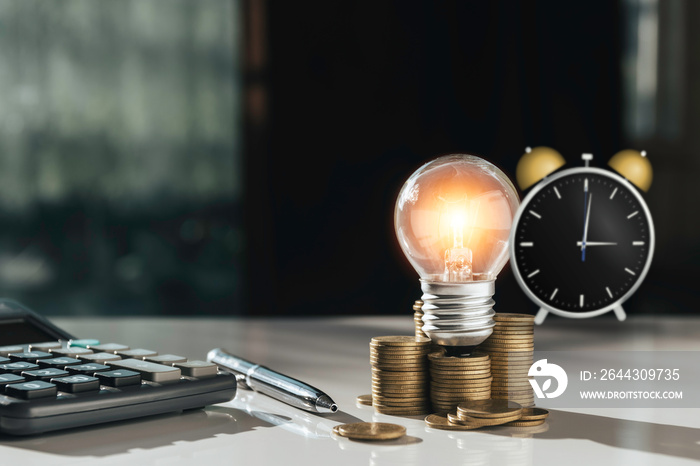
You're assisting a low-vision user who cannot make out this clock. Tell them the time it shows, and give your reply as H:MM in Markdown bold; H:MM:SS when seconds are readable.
**3:01:00**
